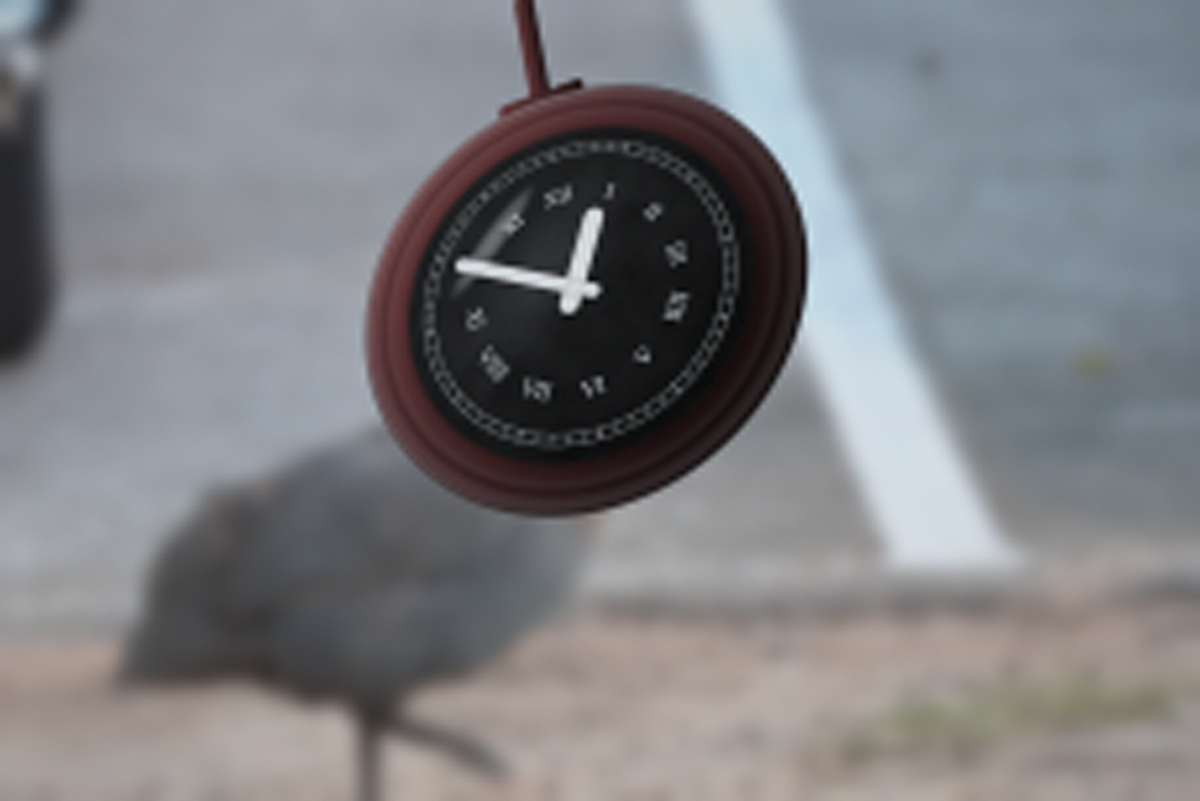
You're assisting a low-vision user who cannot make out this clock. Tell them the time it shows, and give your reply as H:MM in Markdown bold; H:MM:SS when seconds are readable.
**12:50**
